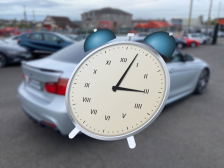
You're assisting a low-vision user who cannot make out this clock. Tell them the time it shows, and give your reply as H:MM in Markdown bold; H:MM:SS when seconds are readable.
**3:03**
